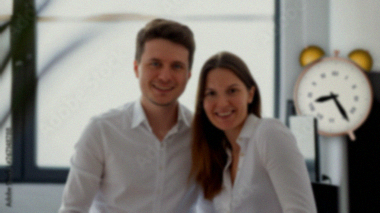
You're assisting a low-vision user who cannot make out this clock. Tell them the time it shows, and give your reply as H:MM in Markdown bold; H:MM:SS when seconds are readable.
**8:24**
